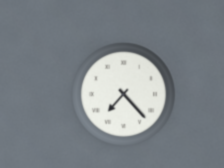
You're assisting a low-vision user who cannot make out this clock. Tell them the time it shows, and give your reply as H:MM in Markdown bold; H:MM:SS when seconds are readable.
**7:23**
